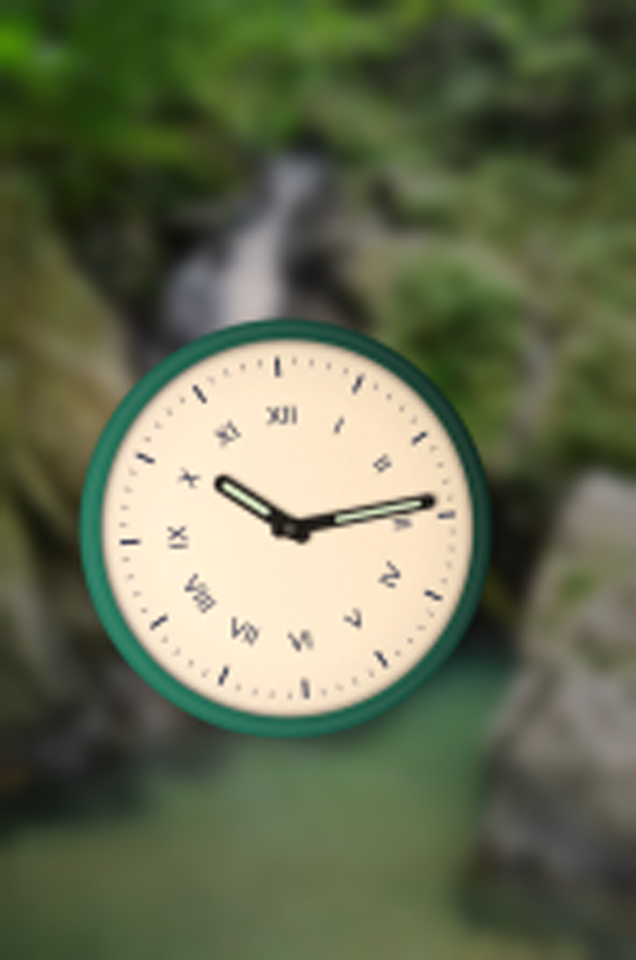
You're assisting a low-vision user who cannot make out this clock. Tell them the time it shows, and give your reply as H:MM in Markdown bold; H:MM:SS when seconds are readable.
**10:14**
